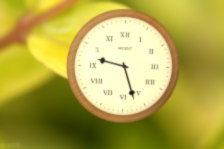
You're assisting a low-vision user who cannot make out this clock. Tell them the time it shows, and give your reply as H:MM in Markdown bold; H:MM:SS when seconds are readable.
**9:27**
